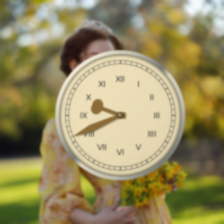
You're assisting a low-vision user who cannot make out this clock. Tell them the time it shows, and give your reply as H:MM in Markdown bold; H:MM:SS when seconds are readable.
**9:41**
